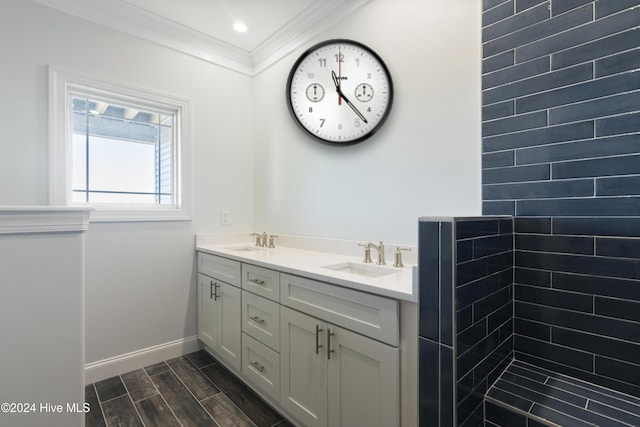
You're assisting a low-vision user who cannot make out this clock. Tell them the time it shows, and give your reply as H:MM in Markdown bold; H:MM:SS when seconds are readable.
**11:23**
